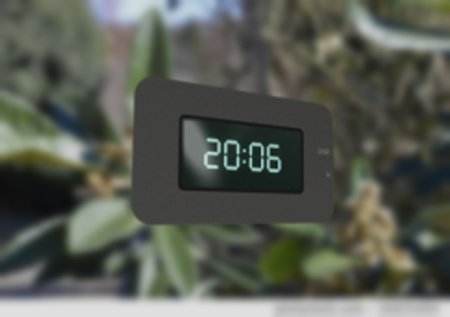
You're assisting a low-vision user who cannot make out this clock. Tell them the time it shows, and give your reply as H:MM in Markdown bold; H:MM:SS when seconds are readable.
**20:06**
